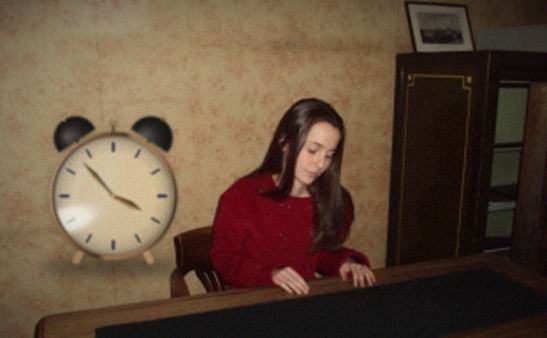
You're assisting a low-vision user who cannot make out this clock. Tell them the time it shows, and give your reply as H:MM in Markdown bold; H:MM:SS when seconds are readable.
**3:53**
